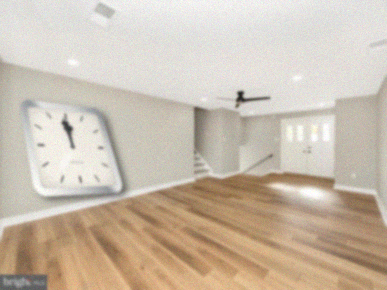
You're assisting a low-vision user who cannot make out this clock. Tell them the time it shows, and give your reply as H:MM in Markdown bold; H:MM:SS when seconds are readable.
**11:59**
